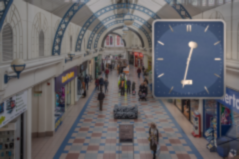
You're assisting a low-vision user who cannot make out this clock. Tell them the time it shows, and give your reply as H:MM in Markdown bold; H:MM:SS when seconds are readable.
**12:32**
